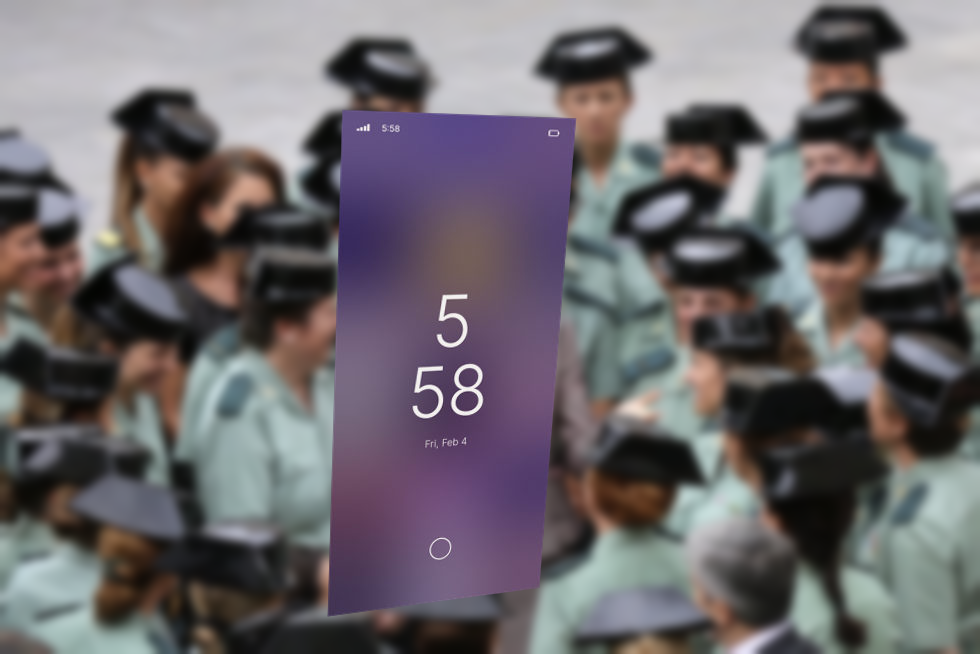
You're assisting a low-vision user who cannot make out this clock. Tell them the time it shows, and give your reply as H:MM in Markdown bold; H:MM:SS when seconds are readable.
**5:58**
